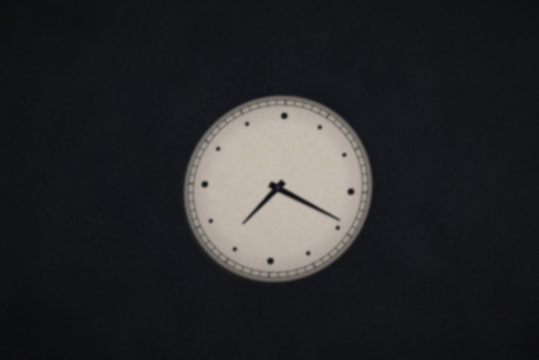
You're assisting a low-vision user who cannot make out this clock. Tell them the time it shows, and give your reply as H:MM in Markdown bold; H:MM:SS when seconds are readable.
**7:19**
